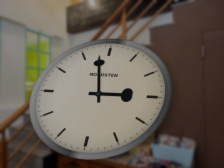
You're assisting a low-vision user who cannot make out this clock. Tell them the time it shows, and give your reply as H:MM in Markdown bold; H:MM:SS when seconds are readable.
**2:58**
